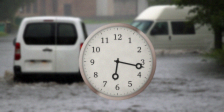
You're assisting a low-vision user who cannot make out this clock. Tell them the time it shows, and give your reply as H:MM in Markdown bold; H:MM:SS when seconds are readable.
**6:17**
